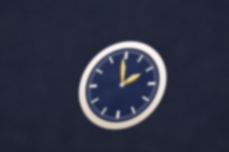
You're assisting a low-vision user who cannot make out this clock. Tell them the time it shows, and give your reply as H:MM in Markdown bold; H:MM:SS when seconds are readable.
**1:59**
